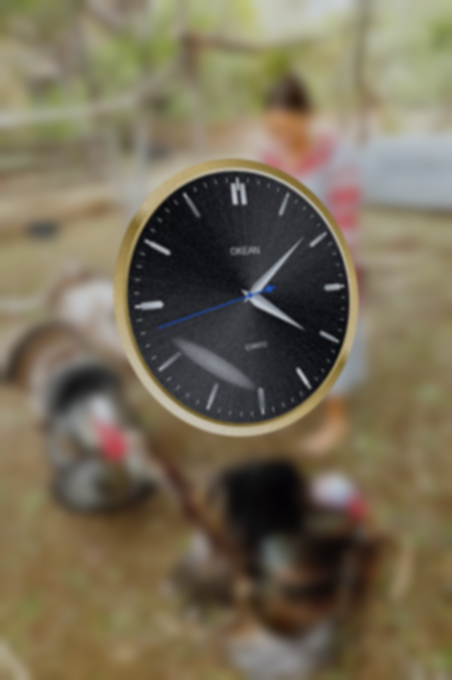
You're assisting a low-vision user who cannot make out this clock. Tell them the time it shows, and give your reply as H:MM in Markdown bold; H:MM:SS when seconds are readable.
**4:08:43**
